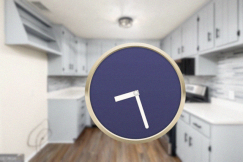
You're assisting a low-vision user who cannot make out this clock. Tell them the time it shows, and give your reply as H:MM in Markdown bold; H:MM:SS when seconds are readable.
**8:27**
